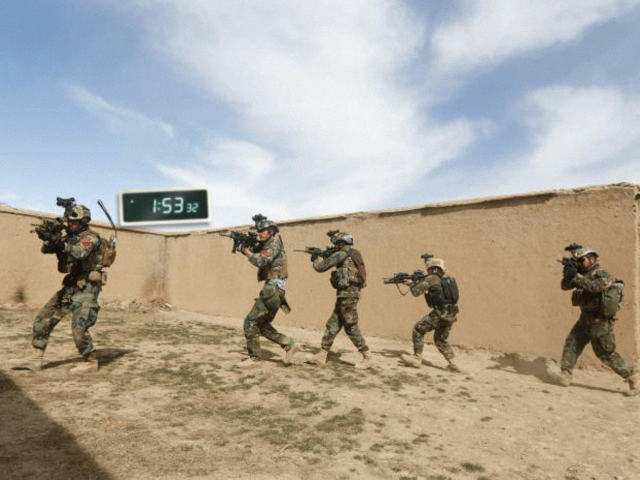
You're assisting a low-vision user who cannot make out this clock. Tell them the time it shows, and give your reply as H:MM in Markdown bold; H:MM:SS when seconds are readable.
**1:53**
